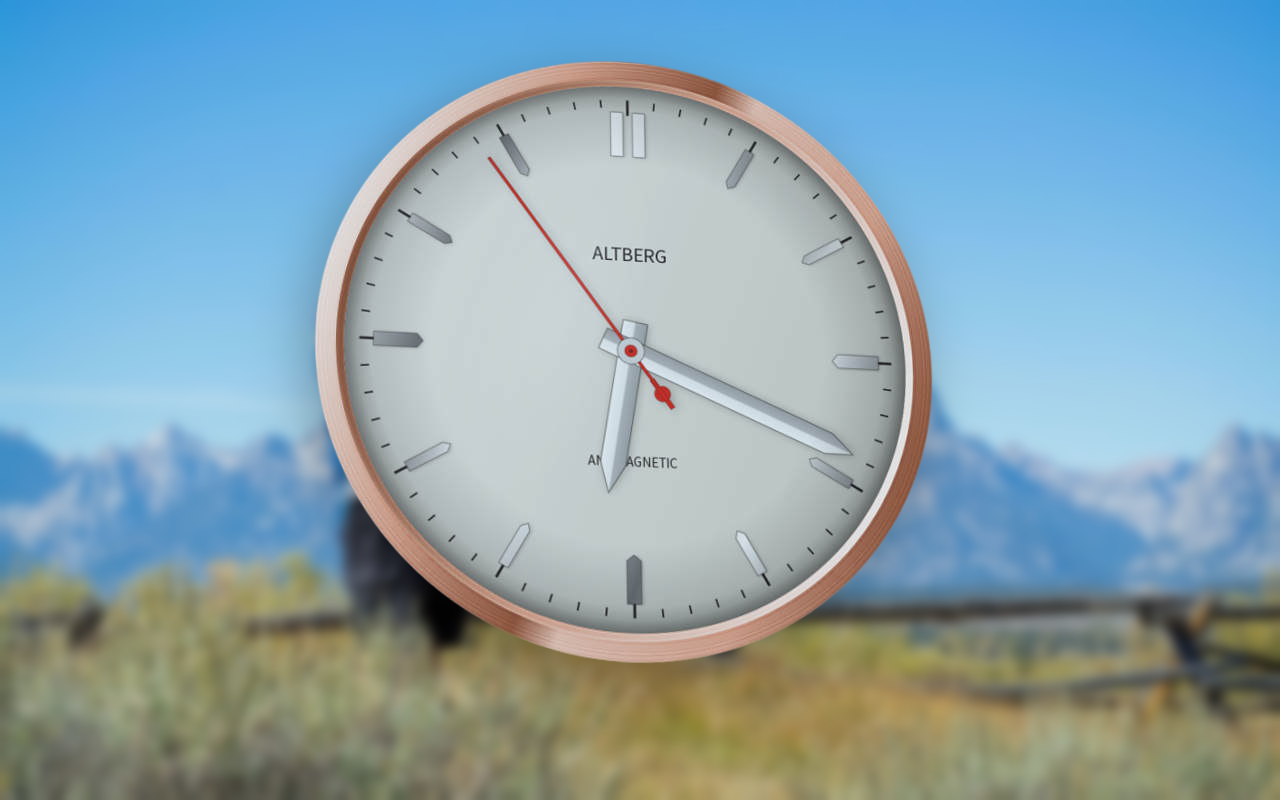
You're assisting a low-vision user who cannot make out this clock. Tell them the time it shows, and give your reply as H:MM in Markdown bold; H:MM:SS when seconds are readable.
**6:18:54**
